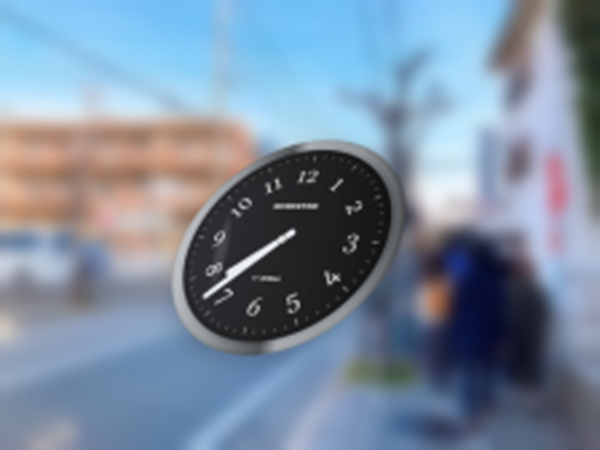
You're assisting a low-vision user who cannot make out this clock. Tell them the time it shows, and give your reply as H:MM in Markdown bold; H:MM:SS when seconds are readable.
**7:37**
